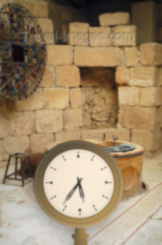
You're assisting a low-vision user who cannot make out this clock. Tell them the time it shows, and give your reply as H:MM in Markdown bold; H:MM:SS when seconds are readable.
**5:36**
